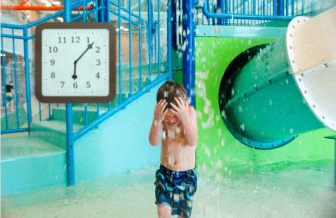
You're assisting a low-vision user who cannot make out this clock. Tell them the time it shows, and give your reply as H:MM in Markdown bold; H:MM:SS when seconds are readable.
**6:07**
